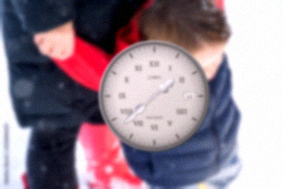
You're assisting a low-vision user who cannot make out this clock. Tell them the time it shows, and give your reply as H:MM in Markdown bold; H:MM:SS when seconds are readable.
**1:38**
